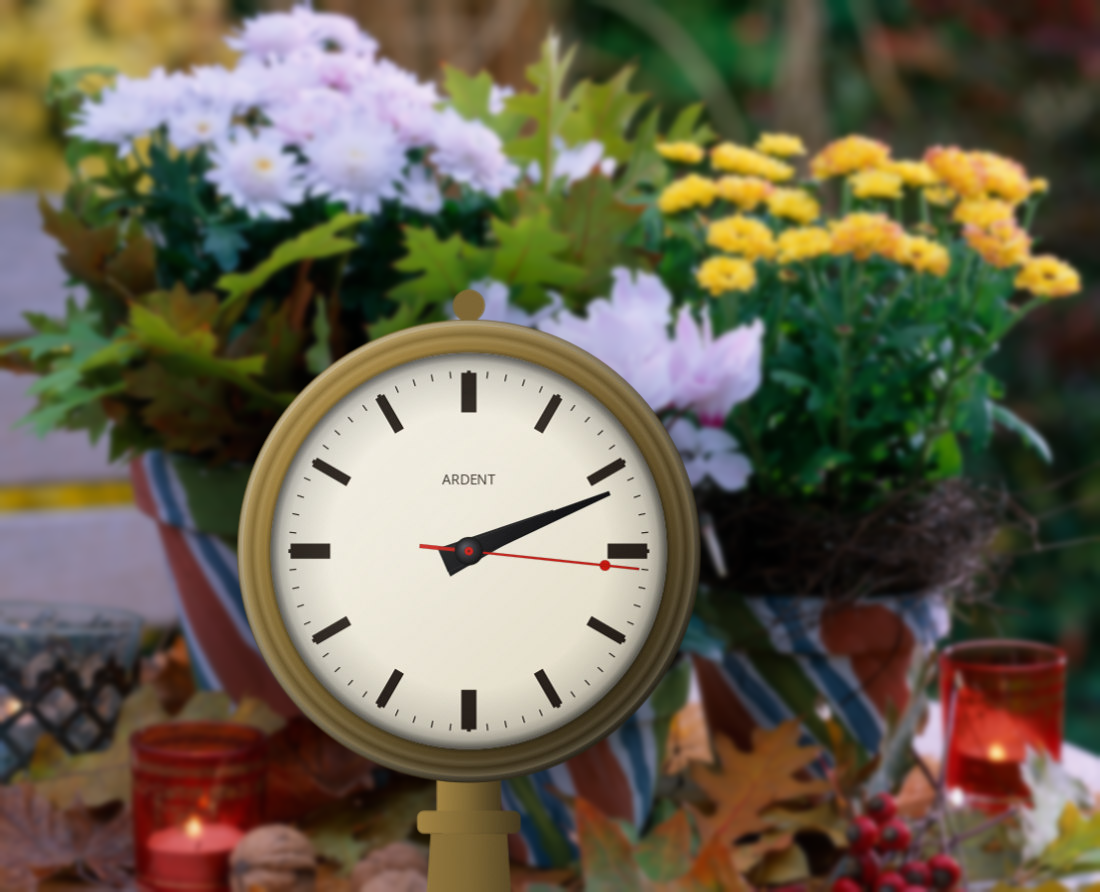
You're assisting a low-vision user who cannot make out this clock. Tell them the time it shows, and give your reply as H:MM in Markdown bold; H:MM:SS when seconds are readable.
**2:11:16**
